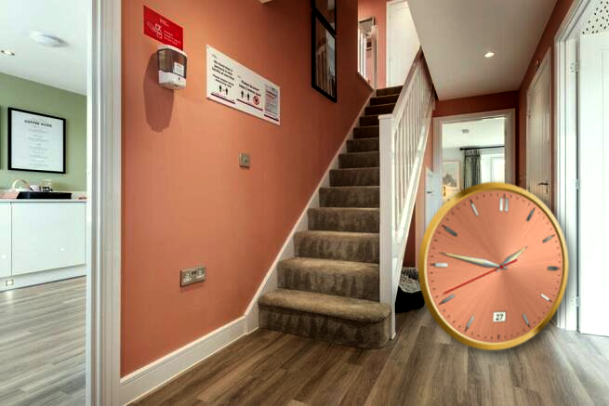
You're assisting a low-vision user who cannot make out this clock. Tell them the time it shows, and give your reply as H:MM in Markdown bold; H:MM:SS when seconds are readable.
**1:46:41**
